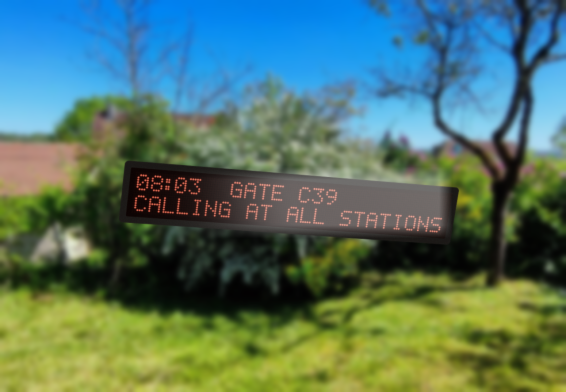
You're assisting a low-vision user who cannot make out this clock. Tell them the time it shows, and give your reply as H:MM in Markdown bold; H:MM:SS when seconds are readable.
**8:03**
